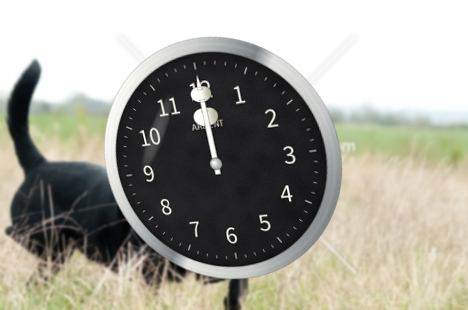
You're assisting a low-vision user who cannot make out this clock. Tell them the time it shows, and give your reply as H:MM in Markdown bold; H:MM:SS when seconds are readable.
**12:00**
